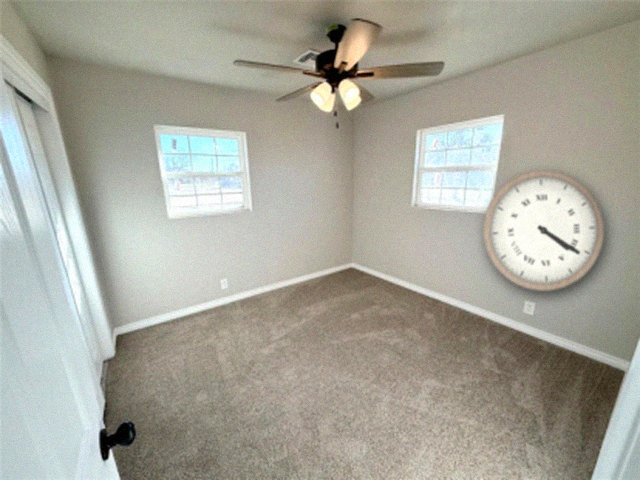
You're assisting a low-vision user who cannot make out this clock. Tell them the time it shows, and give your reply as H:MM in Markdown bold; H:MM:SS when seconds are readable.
**4:21**
